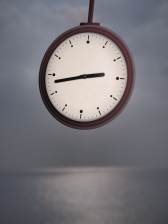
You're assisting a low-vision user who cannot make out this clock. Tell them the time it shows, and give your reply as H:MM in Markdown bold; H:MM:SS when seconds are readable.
**2:43**
